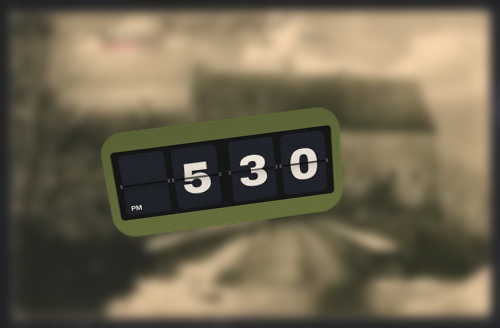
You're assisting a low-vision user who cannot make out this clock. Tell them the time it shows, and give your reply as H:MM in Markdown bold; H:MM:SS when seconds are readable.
**5:30**
